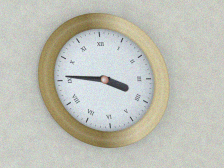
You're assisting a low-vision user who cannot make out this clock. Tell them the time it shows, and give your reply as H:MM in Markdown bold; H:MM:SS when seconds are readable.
**3:46**
